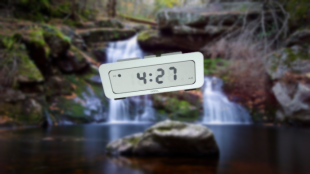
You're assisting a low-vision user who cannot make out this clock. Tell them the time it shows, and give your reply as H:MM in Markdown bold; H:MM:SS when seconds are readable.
**4:27**
